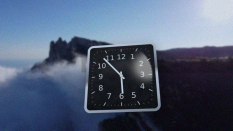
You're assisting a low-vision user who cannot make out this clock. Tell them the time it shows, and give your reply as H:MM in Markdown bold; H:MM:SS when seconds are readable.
**5:53**
